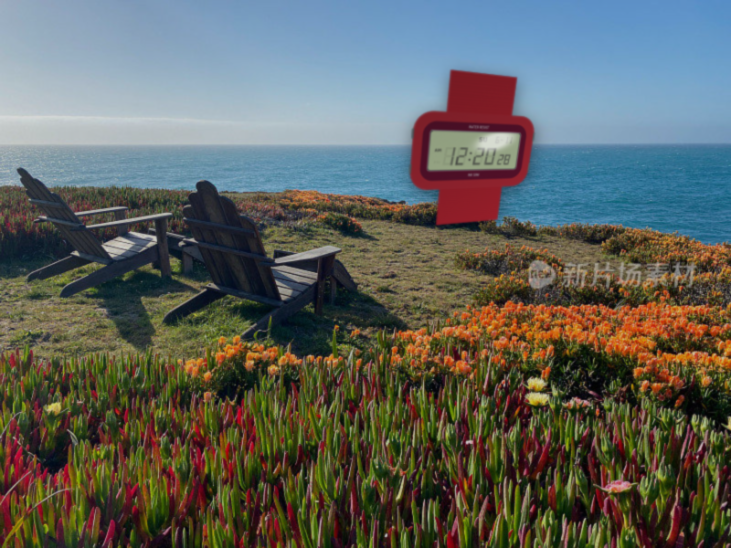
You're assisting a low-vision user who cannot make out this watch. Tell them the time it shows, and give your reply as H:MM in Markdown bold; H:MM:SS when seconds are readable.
**12:20:28**
